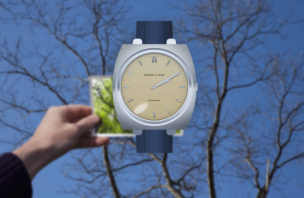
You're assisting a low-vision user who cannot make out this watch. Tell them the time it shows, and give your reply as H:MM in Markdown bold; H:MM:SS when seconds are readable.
**2:10**
